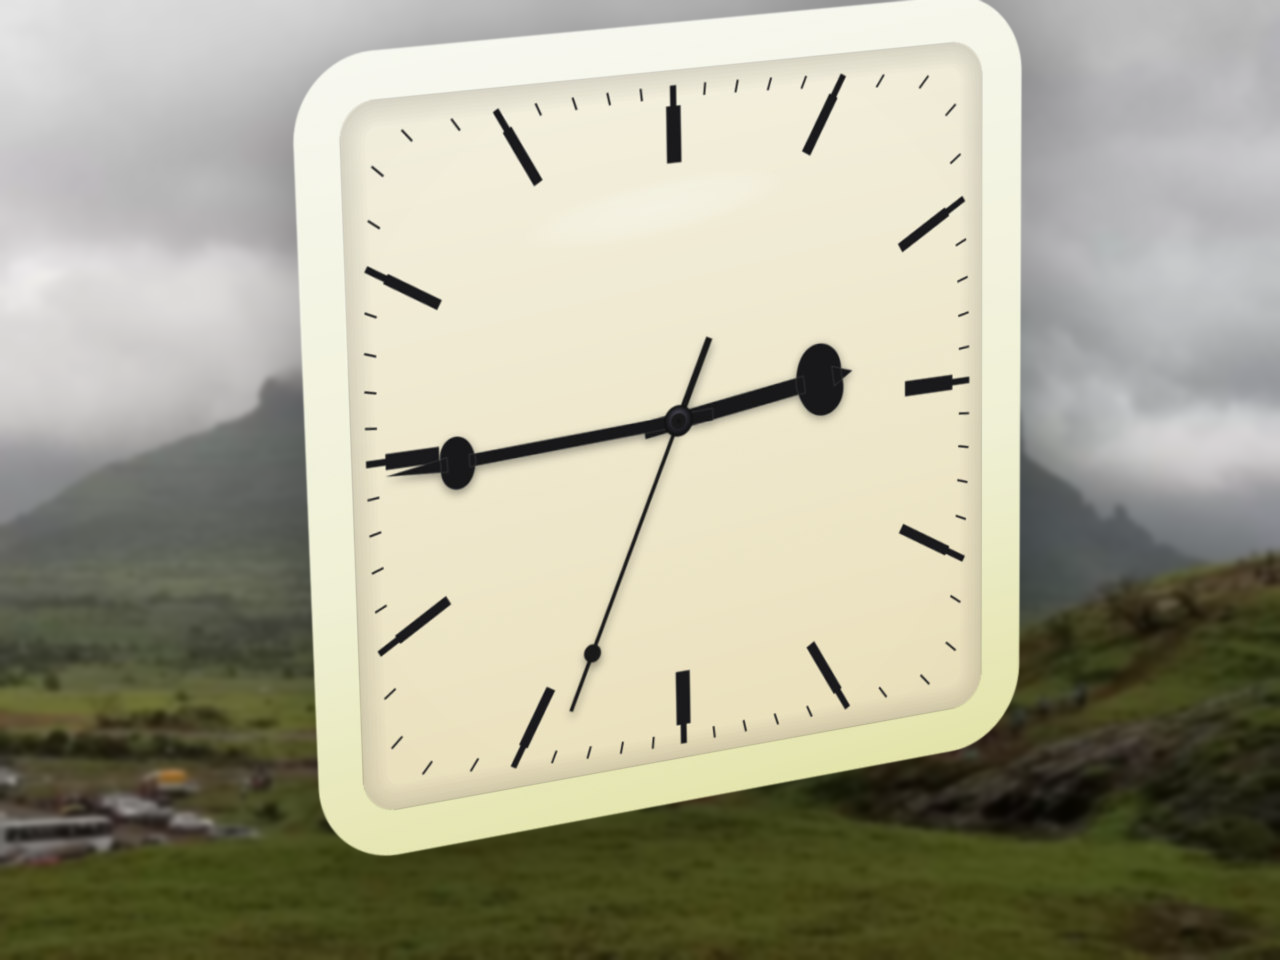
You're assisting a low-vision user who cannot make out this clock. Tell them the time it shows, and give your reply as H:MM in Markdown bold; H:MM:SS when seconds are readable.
**2:44:34**
